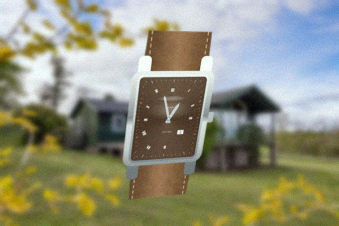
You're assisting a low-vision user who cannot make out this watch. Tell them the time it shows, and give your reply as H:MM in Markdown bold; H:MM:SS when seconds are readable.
**12:57**
